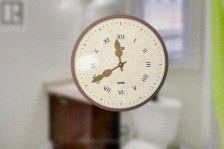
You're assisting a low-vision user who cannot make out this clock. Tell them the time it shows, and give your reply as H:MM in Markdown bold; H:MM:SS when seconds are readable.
**11:40**
